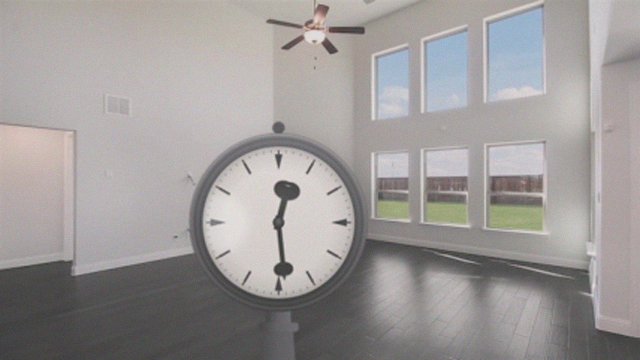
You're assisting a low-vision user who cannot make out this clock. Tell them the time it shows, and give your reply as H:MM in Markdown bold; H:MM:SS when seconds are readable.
**12:29**
